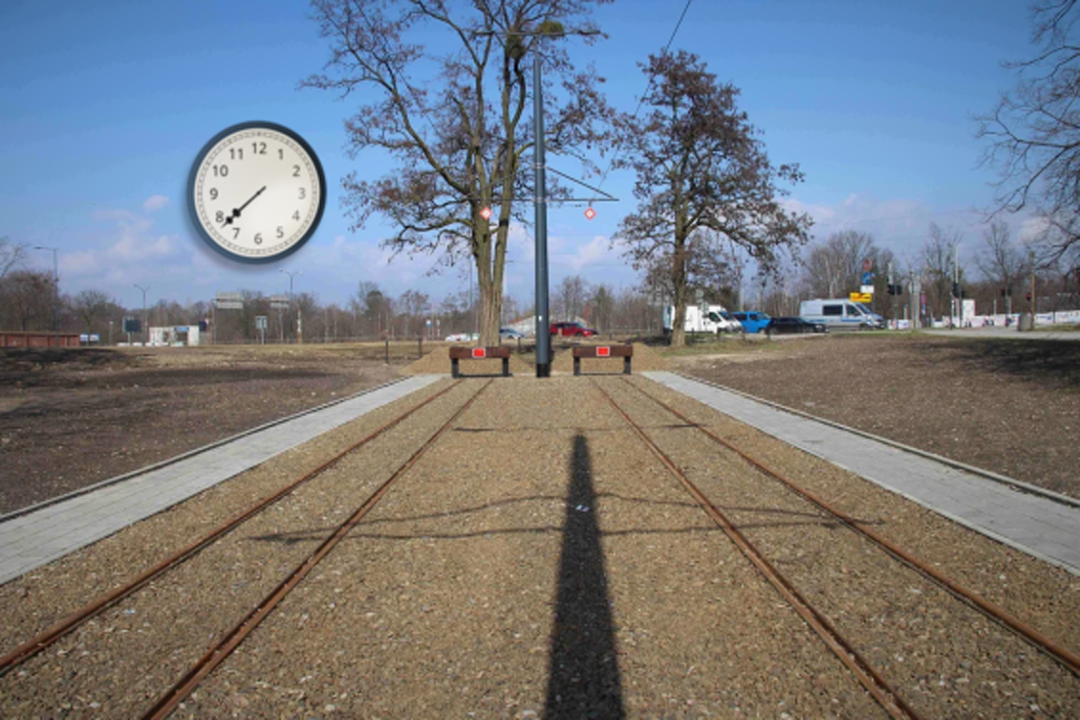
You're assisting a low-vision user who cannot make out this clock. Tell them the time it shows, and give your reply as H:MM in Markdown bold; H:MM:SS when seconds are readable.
**7:38**
